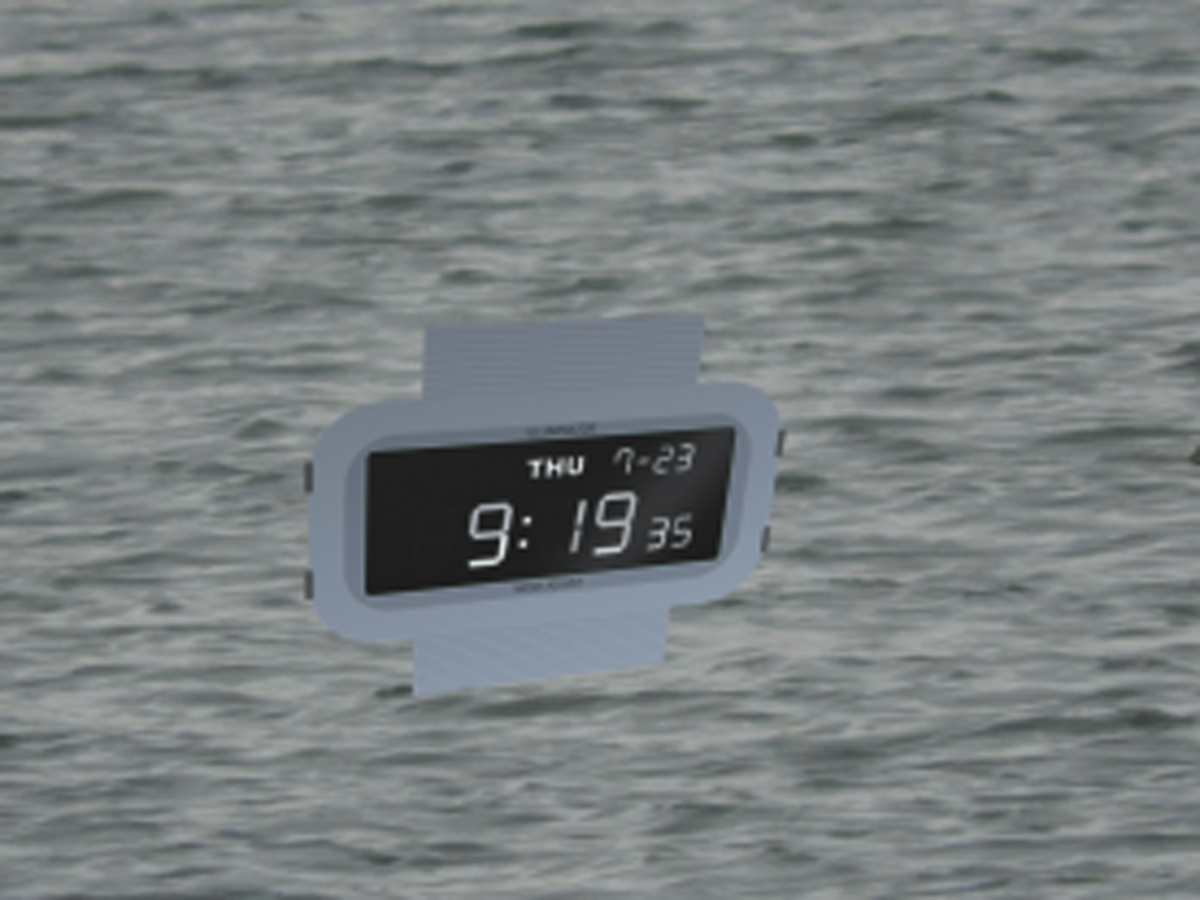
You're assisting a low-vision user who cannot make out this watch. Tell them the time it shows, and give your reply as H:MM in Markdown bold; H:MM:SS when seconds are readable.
**9:19:35**
